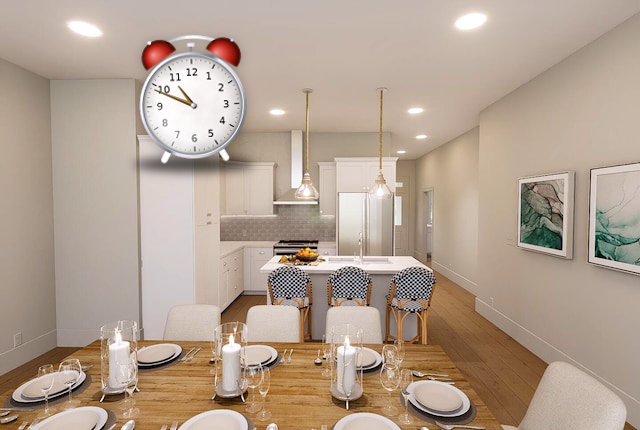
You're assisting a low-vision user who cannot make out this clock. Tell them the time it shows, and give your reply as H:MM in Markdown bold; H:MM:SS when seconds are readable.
**10:49**
